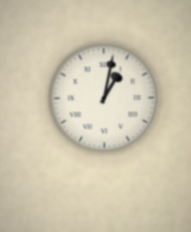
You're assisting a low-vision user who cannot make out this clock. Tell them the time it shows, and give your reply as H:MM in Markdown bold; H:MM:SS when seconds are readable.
**1:02**
